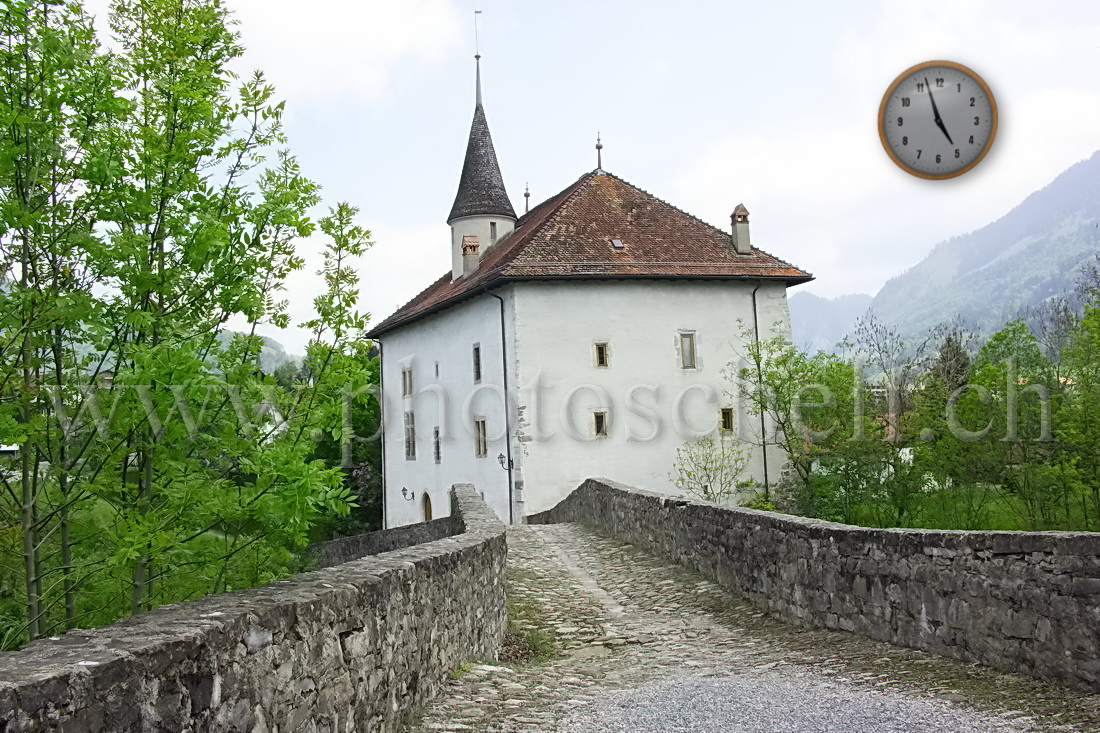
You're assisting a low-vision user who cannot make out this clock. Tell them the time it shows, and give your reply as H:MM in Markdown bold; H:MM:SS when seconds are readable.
**4:57**
